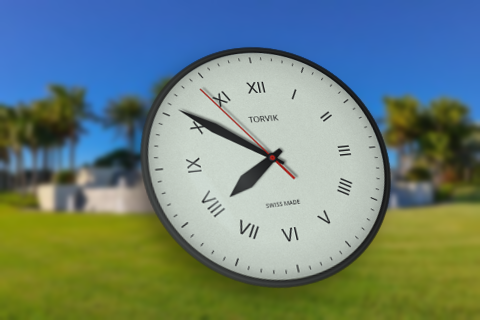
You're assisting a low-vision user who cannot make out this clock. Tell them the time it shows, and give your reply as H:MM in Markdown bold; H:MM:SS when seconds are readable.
**7:50:54**
